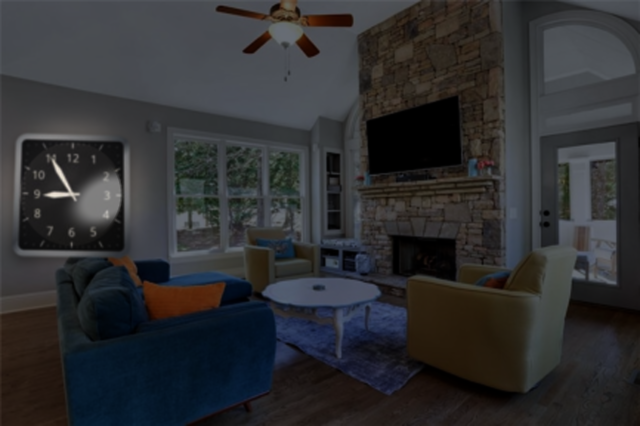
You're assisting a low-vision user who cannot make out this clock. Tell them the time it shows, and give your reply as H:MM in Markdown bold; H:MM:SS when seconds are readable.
**8:55**
